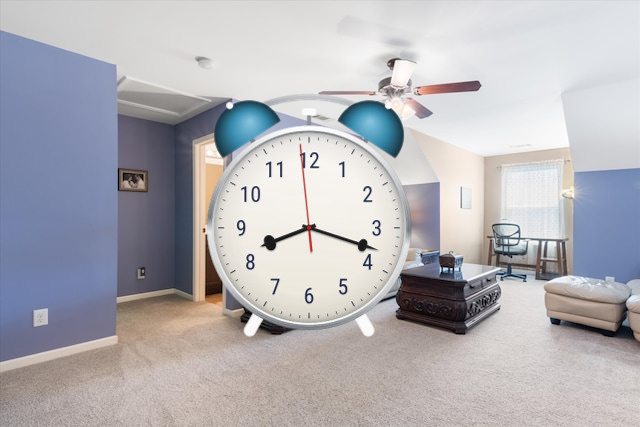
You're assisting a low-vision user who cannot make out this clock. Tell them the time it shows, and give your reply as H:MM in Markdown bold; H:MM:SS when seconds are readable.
**8:17:59**
